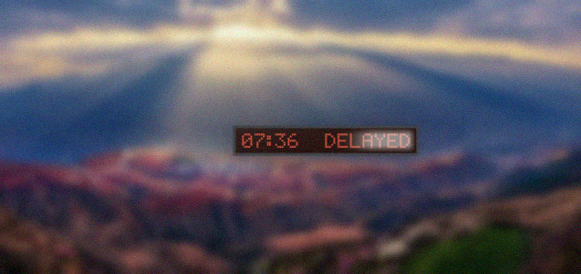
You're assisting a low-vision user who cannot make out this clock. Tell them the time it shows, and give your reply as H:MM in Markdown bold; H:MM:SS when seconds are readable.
**7:36**
